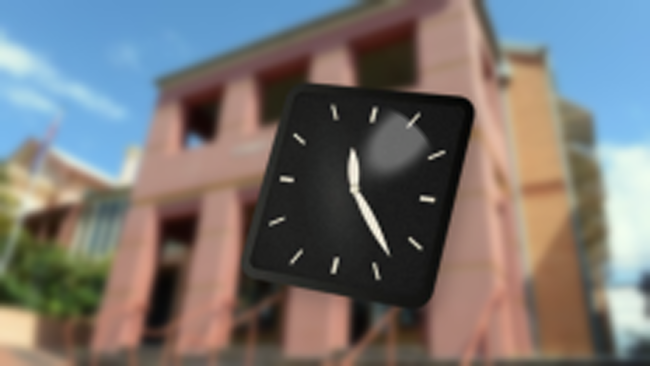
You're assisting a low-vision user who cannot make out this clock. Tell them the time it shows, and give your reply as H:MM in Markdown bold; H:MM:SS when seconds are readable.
**11:23**
